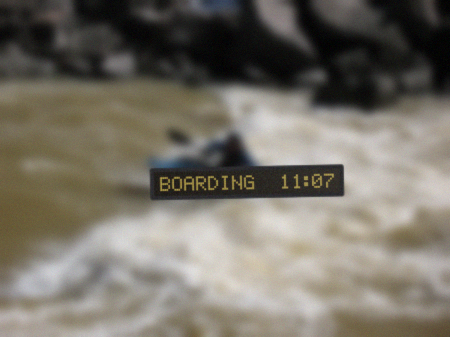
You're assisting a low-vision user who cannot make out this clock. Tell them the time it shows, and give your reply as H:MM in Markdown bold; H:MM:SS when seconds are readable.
**11:07**
